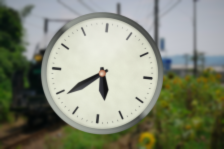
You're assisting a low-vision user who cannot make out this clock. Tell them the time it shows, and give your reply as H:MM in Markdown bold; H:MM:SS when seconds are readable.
**5:39**
